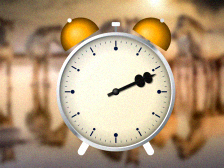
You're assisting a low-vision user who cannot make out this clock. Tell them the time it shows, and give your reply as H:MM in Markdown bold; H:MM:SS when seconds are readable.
**2:11**
